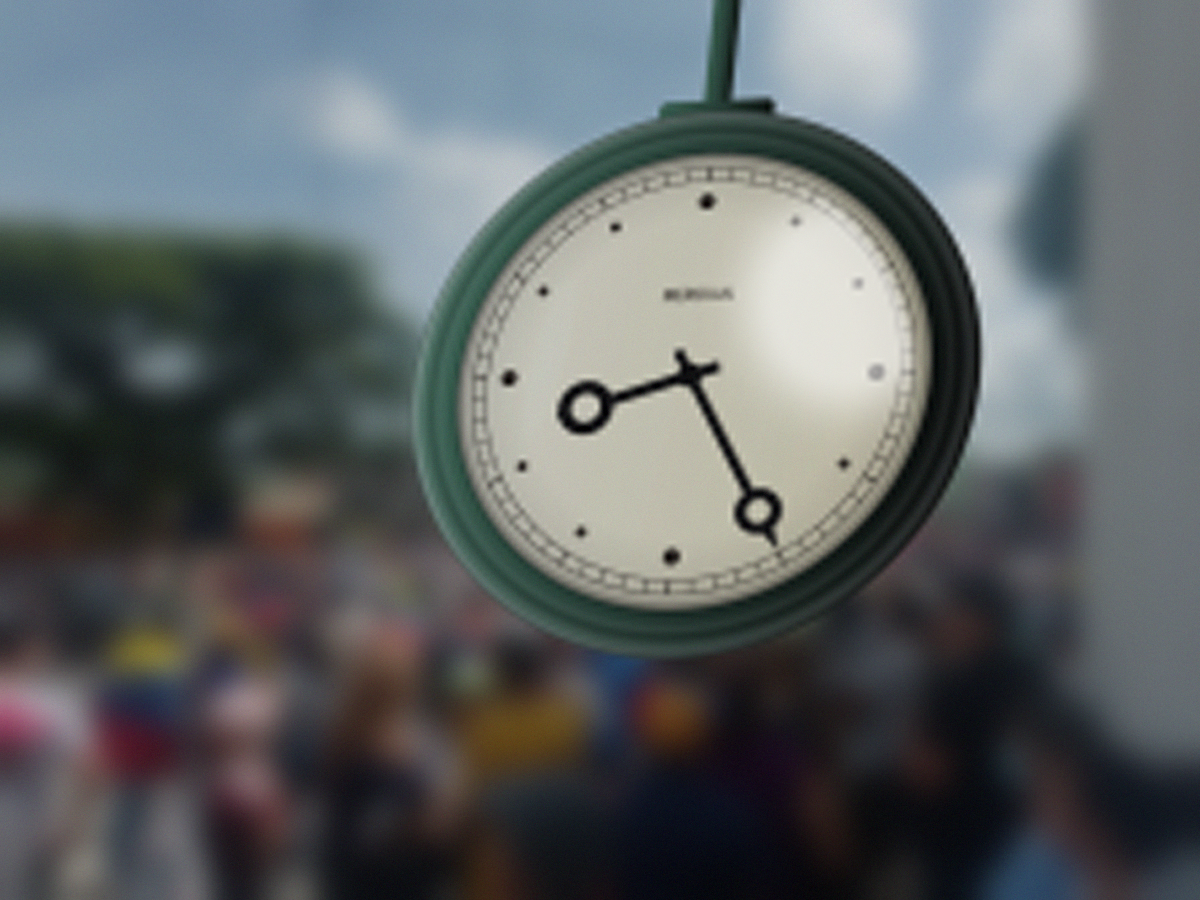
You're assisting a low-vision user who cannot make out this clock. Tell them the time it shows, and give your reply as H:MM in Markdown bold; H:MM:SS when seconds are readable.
**8:25**
